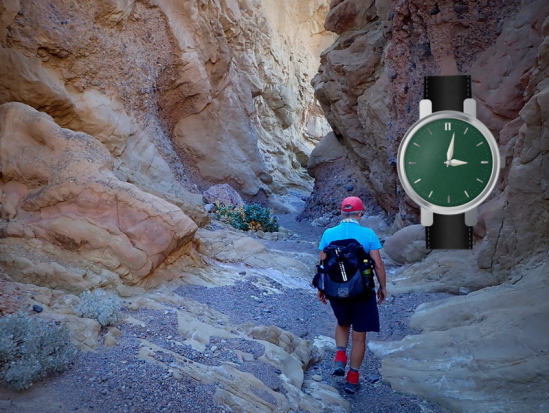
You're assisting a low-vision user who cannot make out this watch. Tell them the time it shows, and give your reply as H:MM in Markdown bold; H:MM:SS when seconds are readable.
**3:02**
